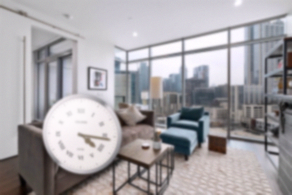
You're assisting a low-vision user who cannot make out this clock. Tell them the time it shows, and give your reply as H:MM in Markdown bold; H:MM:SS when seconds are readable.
**4:16**
